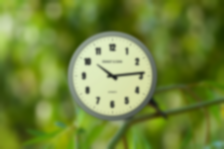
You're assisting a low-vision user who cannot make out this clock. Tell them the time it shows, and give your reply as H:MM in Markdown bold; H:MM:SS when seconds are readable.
**10:14**
